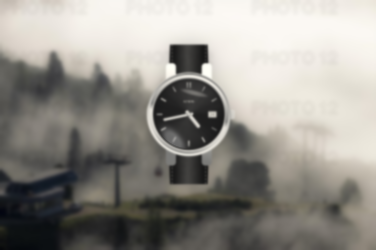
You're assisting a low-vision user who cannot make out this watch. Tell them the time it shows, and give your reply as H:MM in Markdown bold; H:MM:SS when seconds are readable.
**4:43**
